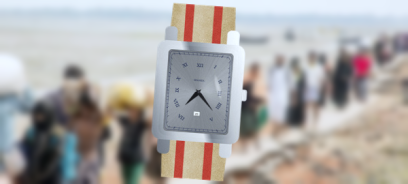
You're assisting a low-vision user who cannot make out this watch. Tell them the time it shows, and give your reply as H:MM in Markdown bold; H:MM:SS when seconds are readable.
**7:23**
